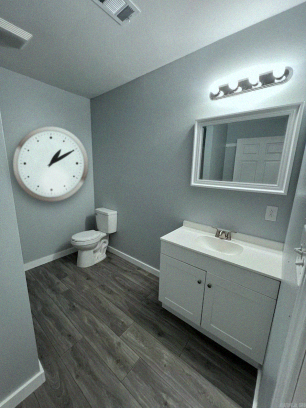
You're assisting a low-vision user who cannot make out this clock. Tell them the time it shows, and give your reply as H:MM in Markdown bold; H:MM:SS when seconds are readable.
**1:10**
